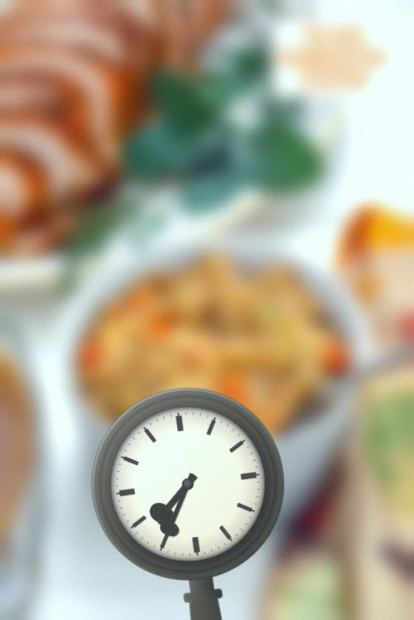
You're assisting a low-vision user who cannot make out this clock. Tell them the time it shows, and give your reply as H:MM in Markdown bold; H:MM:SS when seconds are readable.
**7:35**
